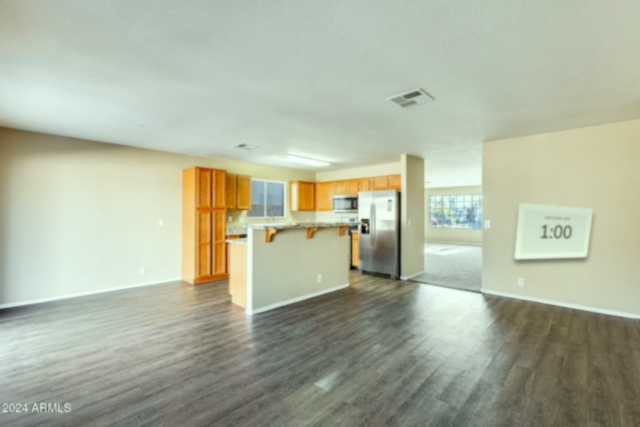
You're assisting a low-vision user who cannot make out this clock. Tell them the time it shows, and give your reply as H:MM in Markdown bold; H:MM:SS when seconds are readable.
**1:00**
